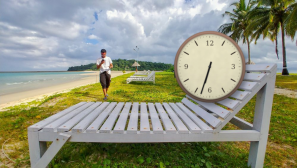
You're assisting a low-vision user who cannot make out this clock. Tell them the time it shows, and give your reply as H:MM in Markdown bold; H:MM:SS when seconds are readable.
**6:33**
